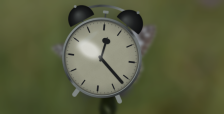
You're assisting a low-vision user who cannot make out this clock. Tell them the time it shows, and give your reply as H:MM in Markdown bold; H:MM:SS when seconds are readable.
**12:22**
